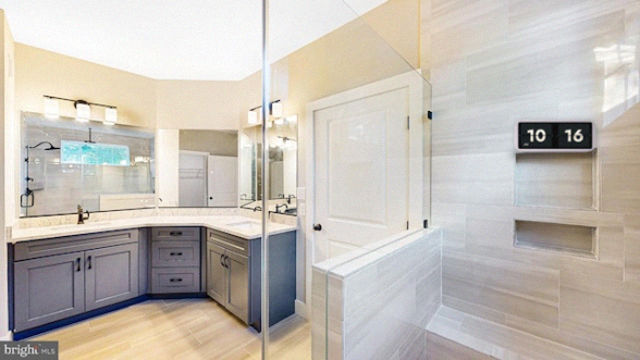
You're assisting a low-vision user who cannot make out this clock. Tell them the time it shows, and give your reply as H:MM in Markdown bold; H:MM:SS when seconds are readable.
**10:16**
